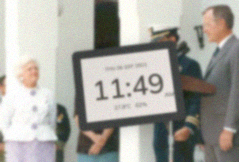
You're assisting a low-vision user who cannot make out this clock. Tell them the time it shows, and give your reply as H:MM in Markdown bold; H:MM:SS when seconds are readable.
**11:49**
